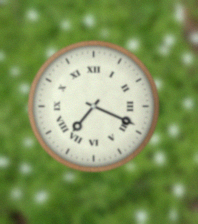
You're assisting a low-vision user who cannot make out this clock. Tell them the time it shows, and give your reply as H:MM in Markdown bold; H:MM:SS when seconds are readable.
**7:19**
